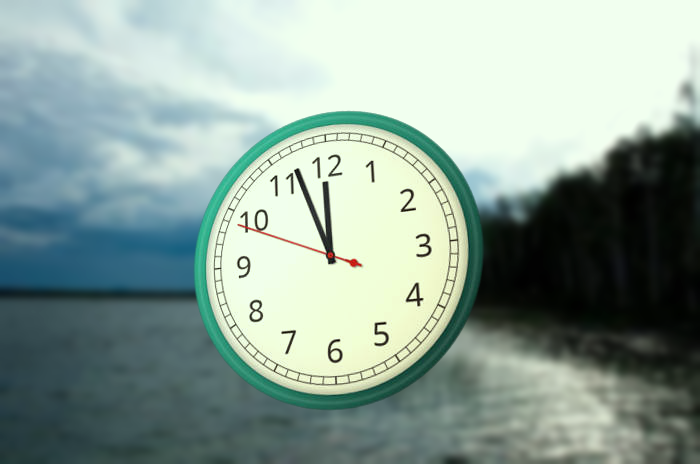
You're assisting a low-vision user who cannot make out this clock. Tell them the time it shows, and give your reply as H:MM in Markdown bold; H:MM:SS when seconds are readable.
**11:56:49**
